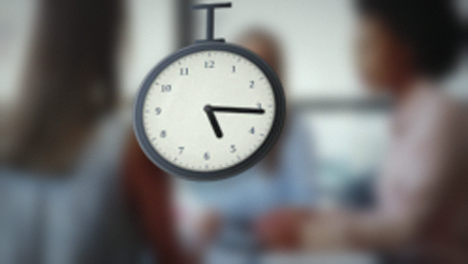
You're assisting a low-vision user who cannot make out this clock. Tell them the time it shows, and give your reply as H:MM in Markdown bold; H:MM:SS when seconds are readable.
**5:16**
